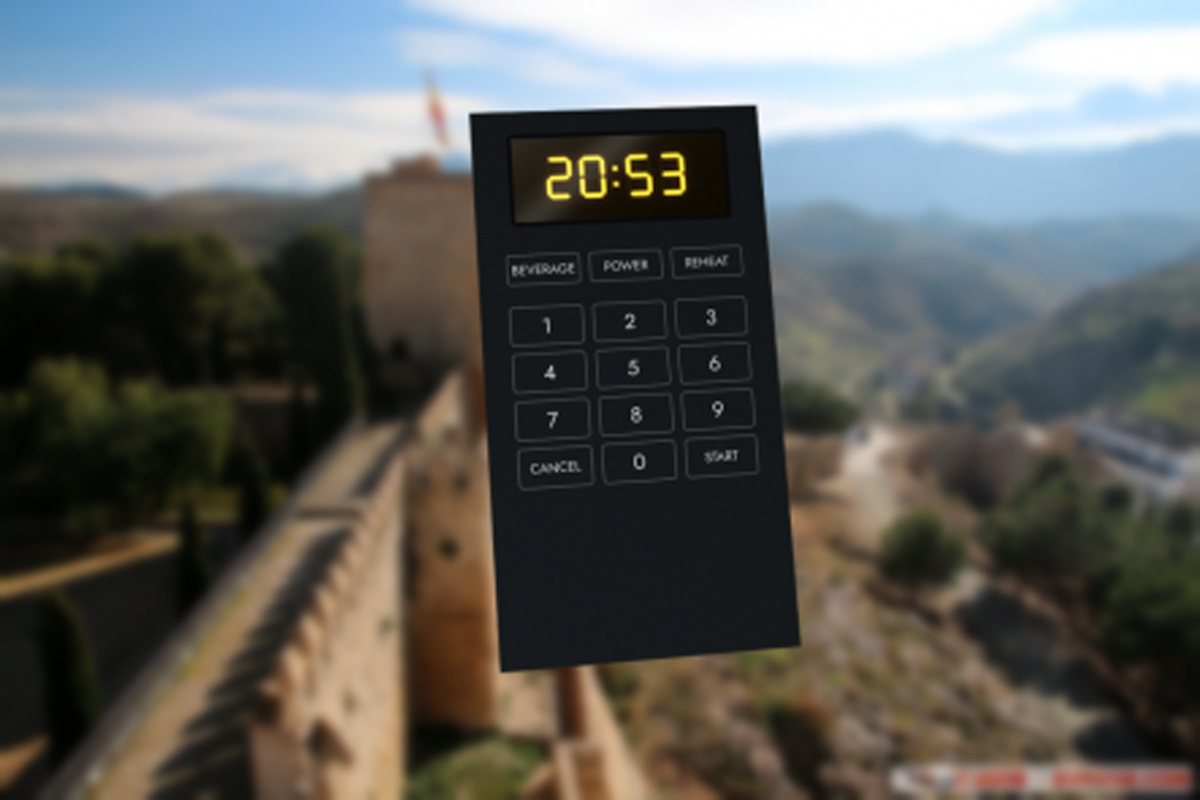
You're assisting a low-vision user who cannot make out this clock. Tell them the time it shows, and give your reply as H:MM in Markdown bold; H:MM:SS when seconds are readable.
**20:53**
